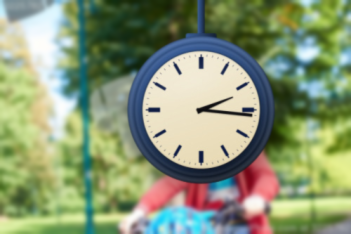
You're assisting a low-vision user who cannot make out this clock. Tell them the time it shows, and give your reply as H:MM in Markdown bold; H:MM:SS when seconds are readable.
**2:16**
